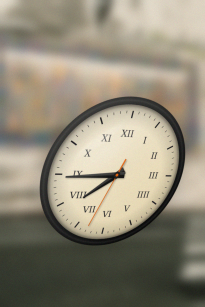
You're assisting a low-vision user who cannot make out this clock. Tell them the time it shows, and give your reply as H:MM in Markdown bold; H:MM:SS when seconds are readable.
**7:44:33**
